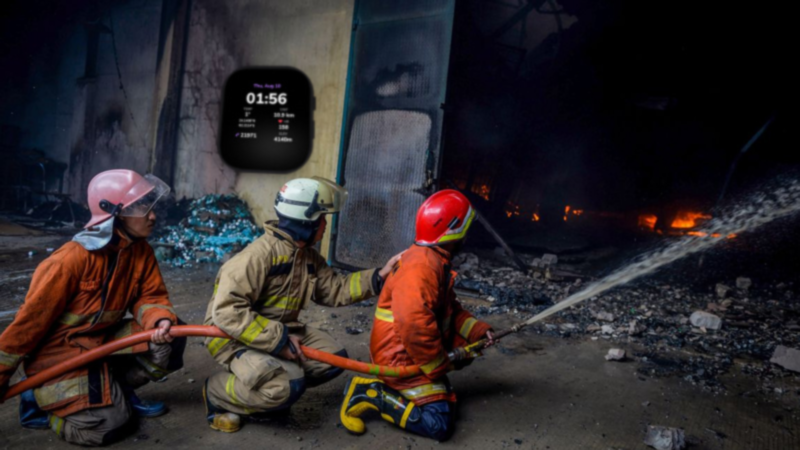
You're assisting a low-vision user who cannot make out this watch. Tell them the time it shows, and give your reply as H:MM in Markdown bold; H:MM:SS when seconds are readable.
**1:56**
